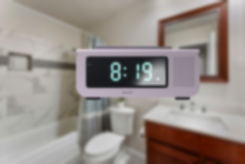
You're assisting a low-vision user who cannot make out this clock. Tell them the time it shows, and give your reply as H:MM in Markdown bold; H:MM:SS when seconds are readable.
**8:19**
